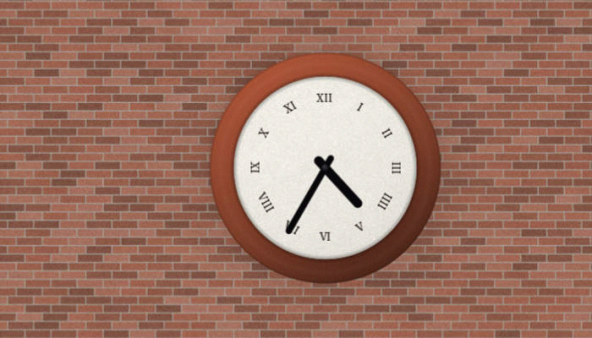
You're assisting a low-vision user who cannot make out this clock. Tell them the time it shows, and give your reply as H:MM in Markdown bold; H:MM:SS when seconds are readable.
**4:35**
